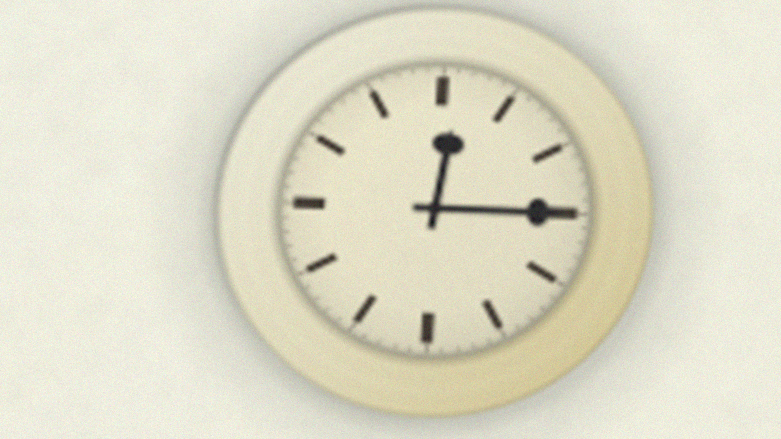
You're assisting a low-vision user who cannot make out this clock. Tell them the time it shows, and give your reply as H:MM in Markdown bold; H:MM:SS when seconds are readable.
**12:15**
